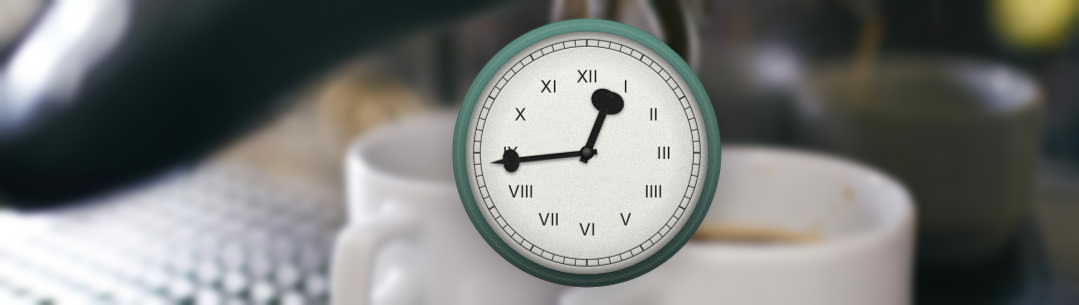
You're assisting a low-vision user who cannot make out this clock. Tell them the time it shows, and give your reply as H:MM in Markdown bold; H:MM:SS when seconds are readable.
**12:44**
